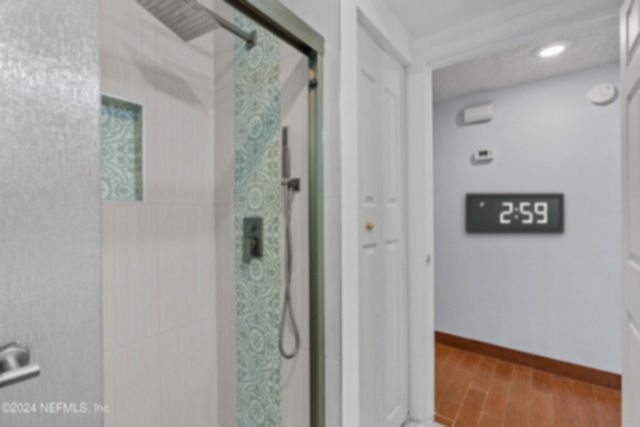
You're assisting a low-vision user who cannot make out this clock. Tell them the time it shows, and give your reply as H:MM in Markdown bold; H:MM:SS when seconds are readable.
**2:59**
